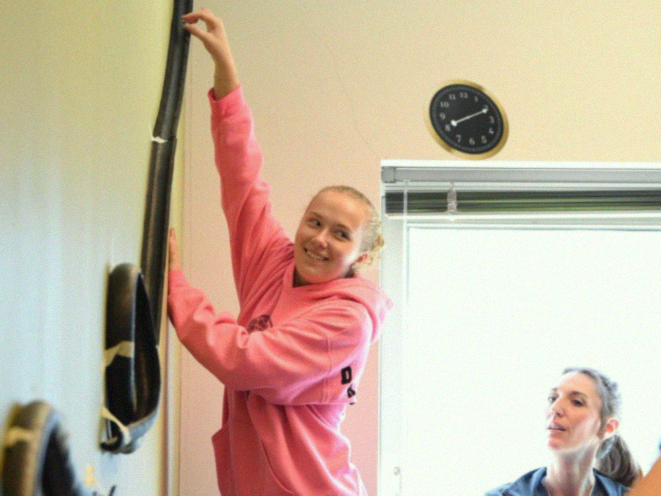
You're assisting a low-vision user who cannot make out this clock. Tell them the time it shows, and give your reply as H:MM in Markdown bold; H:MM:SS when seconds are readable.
**8:11**
